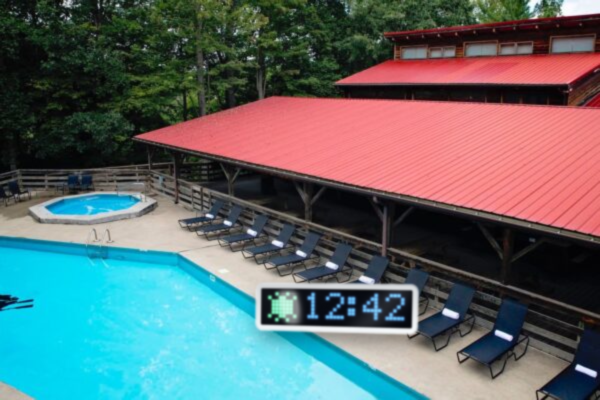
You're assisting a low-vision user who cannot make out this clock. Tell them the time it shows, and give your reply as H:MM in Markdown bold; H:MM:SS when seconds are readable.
**12:42**
